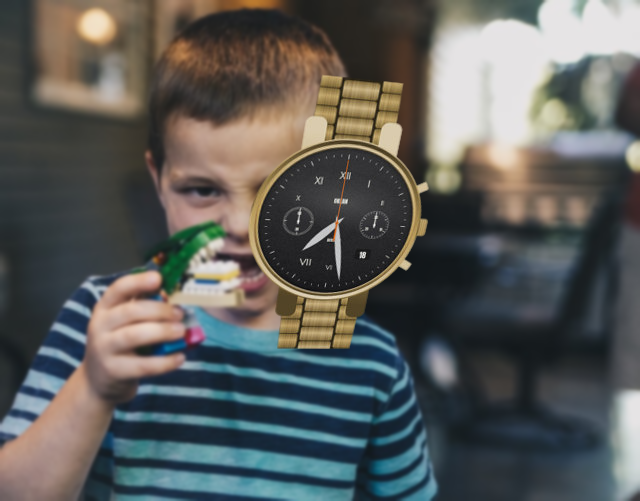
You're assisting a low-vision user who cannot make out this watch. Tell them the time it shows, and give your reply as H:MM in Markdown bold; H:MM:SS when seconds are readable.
**7:28**
